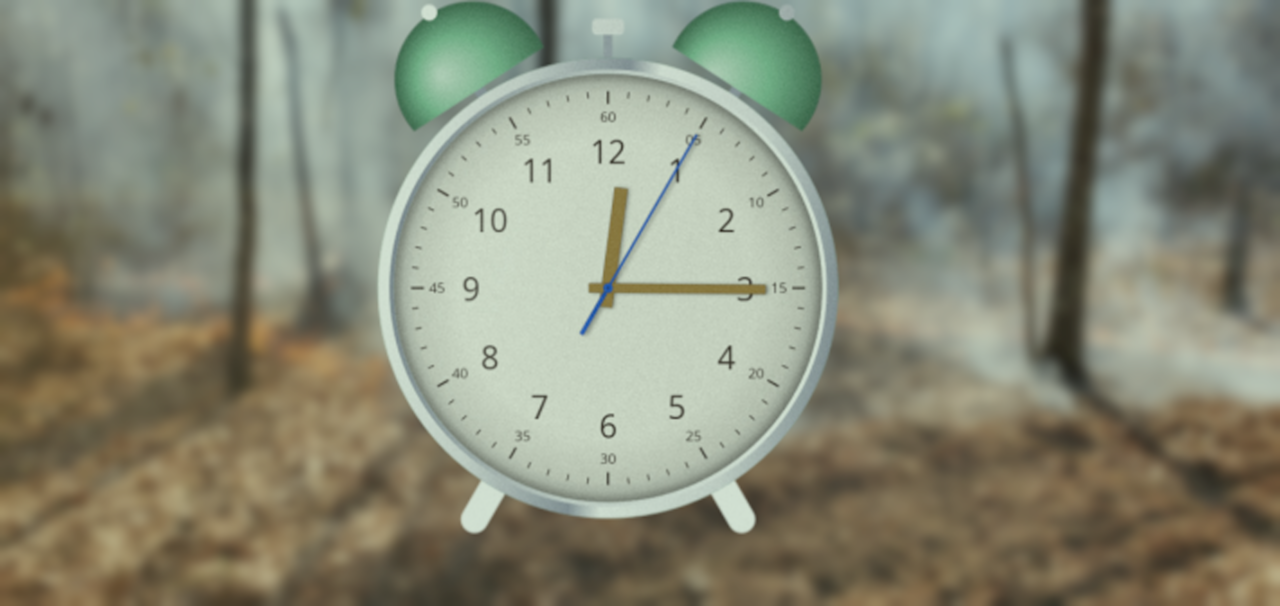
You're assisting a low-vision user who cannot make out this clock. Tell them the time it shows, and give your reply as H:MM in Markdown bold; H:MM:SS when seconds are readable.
**12:15:05**
